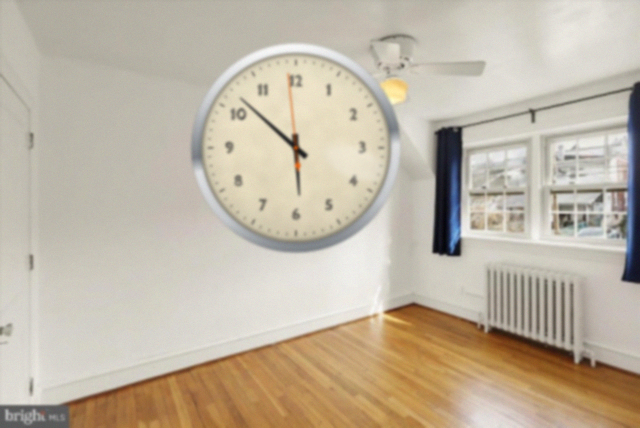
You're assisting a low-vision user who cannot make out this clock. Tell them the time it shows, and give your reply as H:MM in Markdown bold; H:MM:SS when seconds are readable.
**5:51:59**
